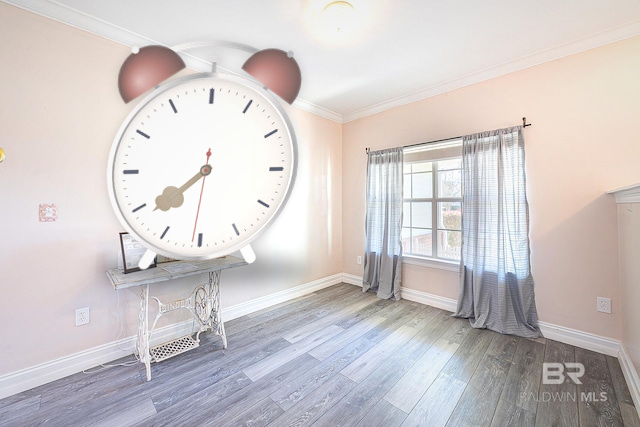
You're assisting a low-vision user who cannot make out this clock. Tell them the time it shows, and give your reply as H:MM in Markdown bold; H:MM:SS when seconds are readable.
**7:38:31**
